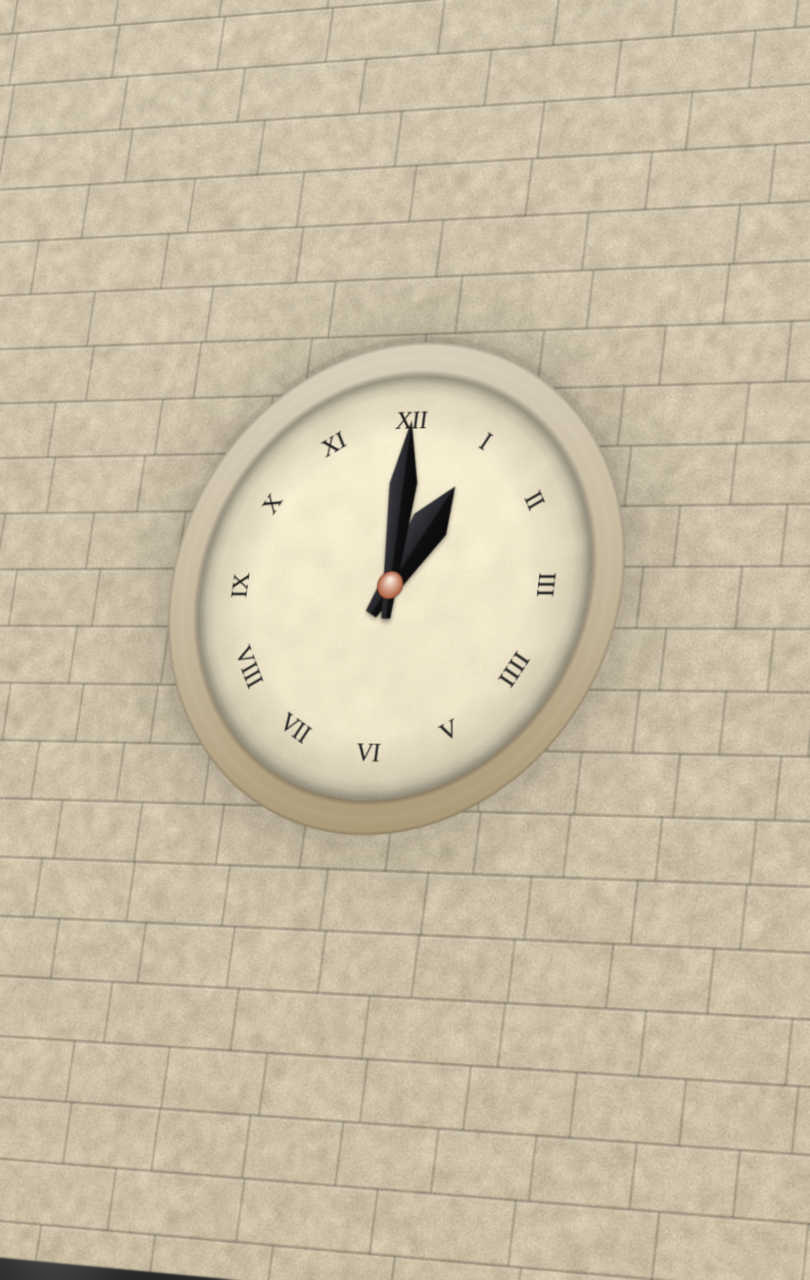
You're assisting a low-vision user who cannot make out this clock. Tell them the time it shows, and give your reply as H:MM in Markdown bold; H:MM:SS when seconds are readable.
**1:00**
